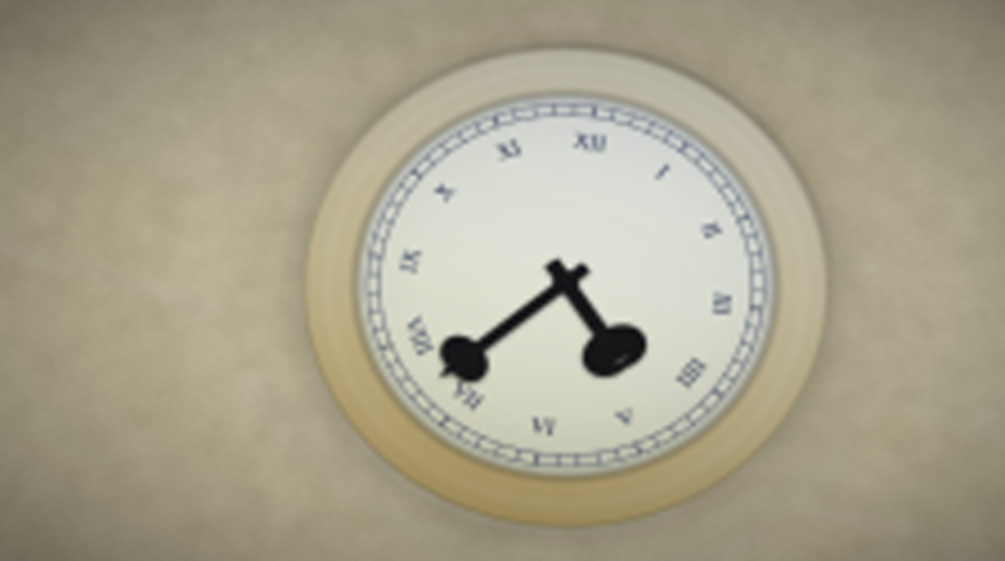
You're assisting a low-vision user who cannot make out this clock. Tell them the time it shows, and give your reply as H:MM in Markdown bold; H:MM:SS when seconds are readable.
**4:37**
